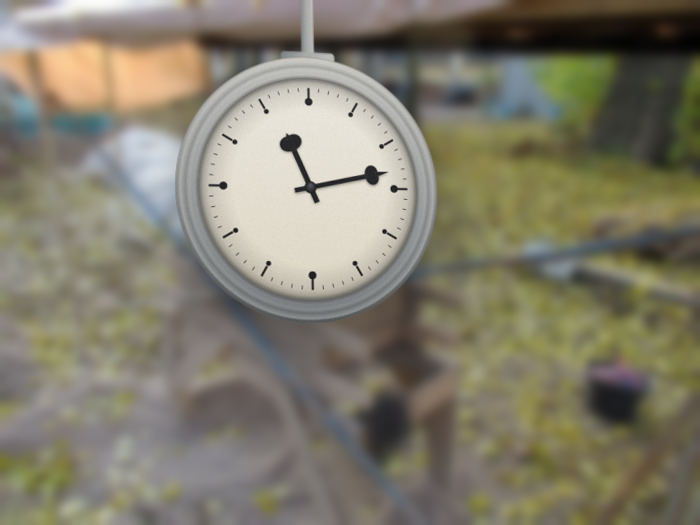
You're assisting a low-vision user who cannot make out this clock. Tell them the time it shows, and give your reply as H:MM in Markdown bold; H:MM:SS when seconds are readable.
**11:13**
